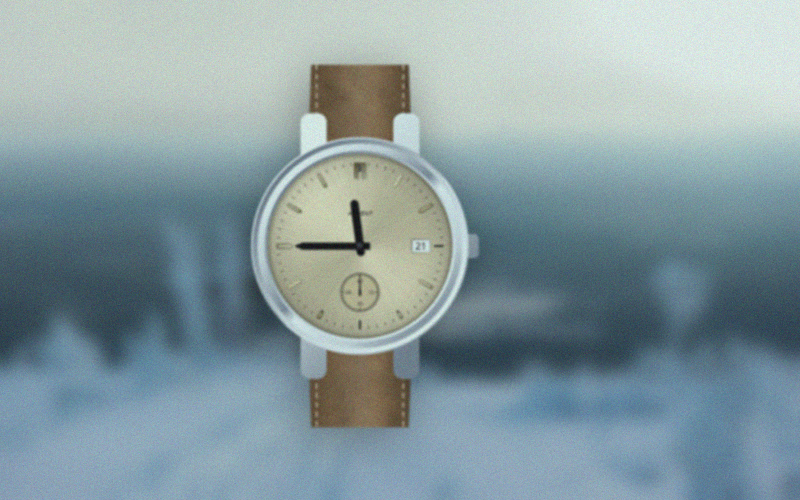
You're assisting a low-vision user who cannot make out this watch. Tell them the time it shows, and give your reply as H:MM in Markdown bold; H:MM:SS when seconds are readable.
**11:45**
